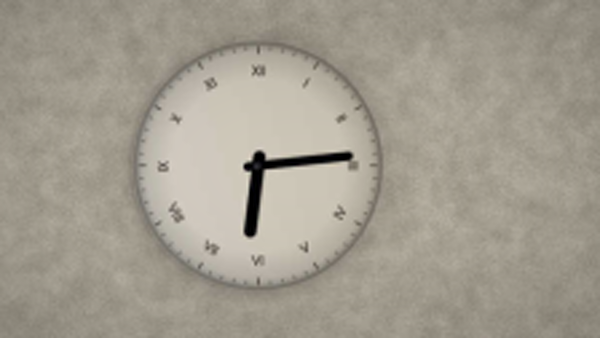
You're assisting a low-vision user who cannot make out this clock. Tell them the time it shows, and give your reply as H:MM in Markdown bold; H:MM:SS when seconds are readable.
**6:14**
